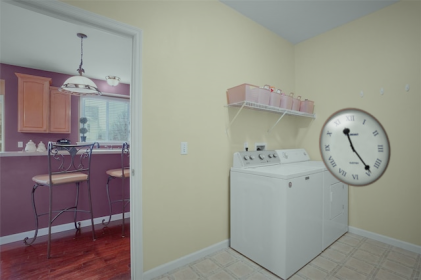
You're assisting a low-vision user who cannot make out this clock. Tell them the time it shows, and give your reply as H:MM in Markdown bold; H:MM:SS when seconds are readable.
**11:24**
